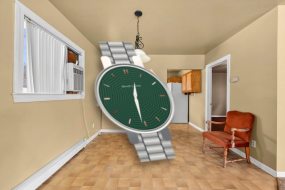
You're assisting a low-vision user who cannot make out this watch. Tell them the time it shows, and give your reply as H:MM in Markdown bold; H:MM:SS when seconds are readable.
**12:31**
